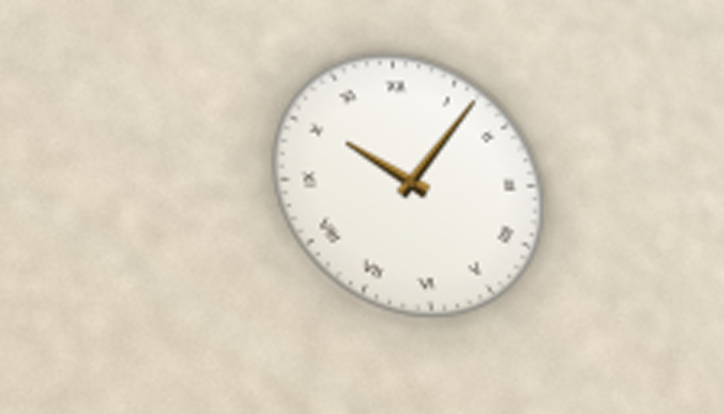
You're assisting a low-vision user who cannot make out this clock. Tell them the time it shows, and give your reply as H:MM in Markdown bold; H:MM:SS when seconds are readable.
**10:07**
